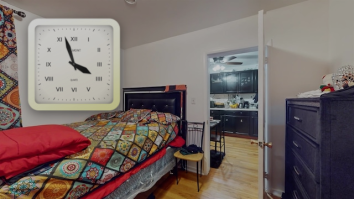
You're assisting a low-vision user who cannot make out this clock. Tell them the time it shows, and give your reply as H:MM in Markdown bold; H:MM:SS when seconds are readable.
**3:57**
